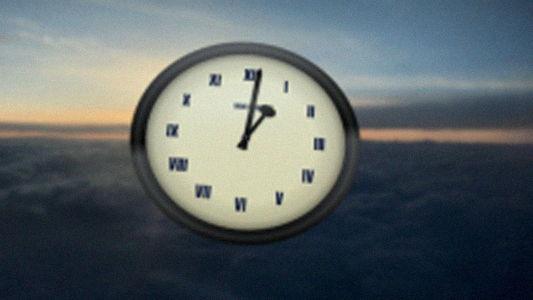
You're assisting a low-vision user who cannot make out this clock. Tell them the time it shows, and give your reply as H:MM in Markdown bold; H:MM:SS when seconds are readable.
**1:01**
